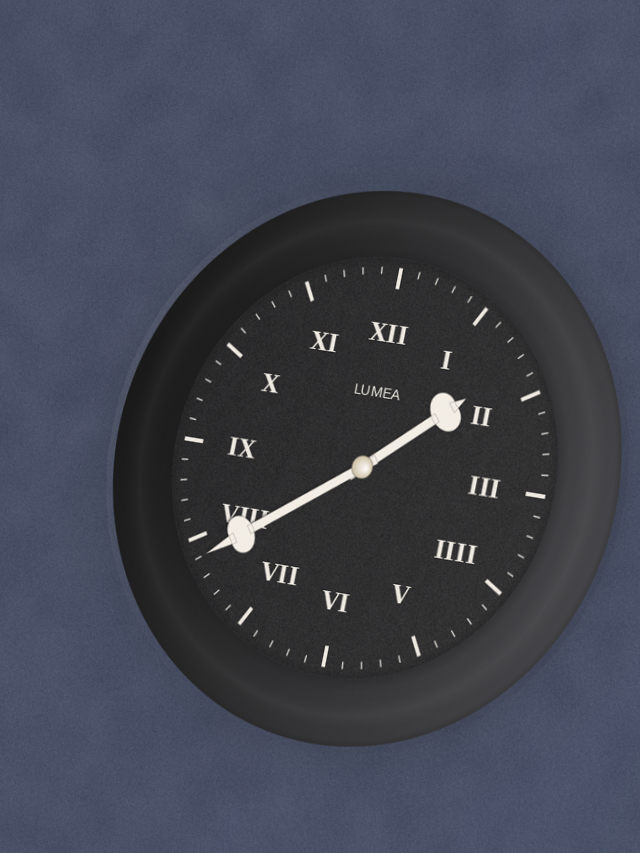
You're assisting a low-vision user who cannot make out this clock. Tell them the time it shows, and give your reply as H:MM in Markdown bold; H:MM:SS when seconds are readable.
**1:39**
